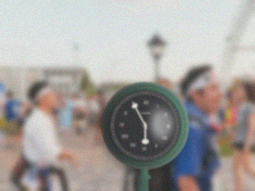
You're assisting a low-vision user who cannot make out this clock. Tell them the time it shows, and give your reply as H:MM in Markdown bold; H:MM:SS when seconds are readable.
**5:55**
